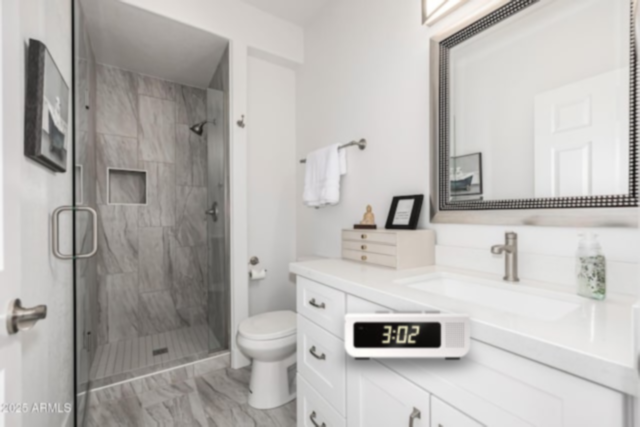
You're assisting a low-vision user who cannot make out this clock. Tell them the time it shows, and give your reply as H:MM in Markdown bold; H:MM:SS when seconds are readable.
**3:02**
